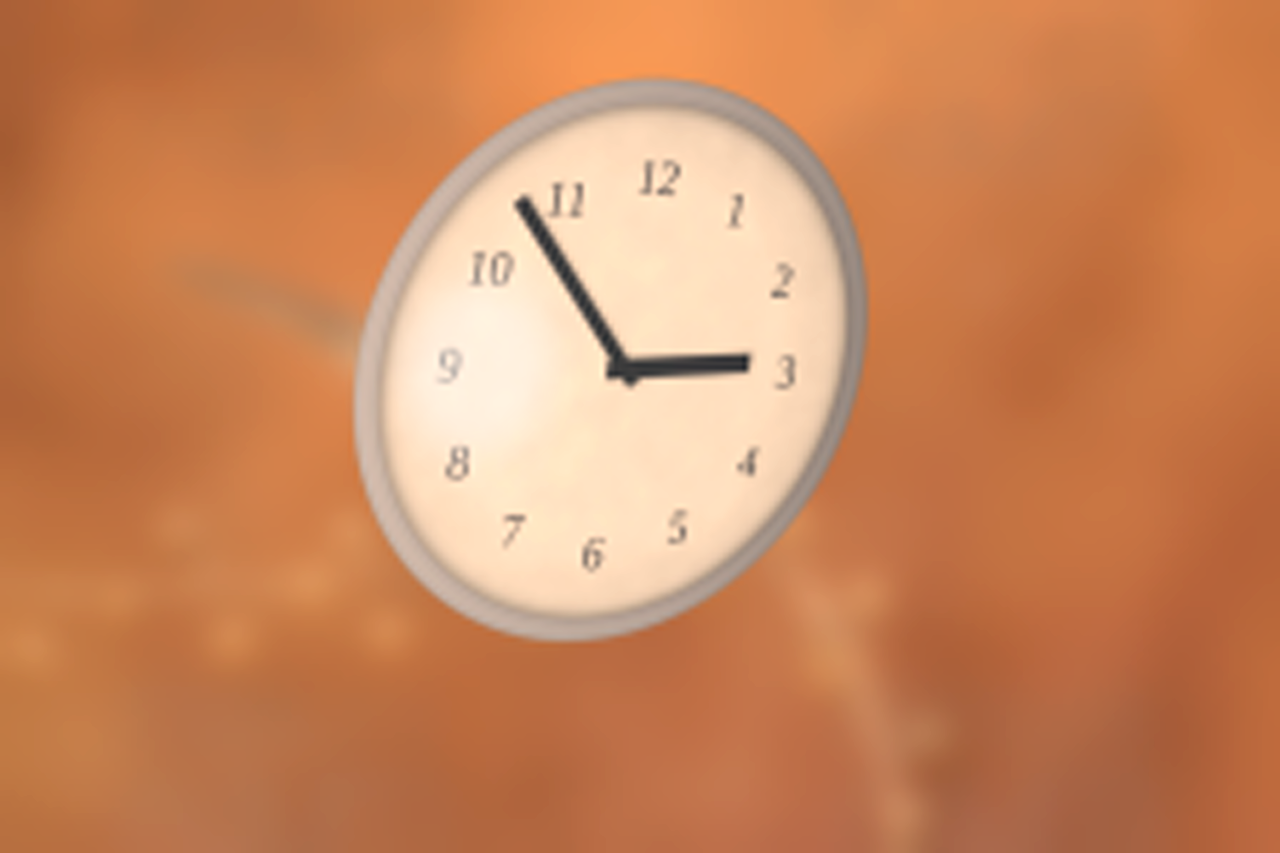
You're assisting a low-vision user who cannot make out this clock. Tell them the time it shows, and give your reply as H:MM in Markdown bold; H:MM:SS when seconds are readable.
**2:53**
